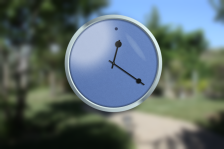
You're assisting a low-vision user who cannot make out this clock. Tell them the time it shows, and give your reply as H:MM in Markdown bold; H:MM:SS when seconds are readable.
**12:20**
